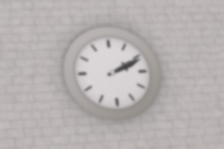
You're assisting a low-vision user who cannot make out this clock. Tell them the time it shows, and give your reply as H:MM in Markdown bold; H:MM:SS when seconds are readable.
**2:11**
